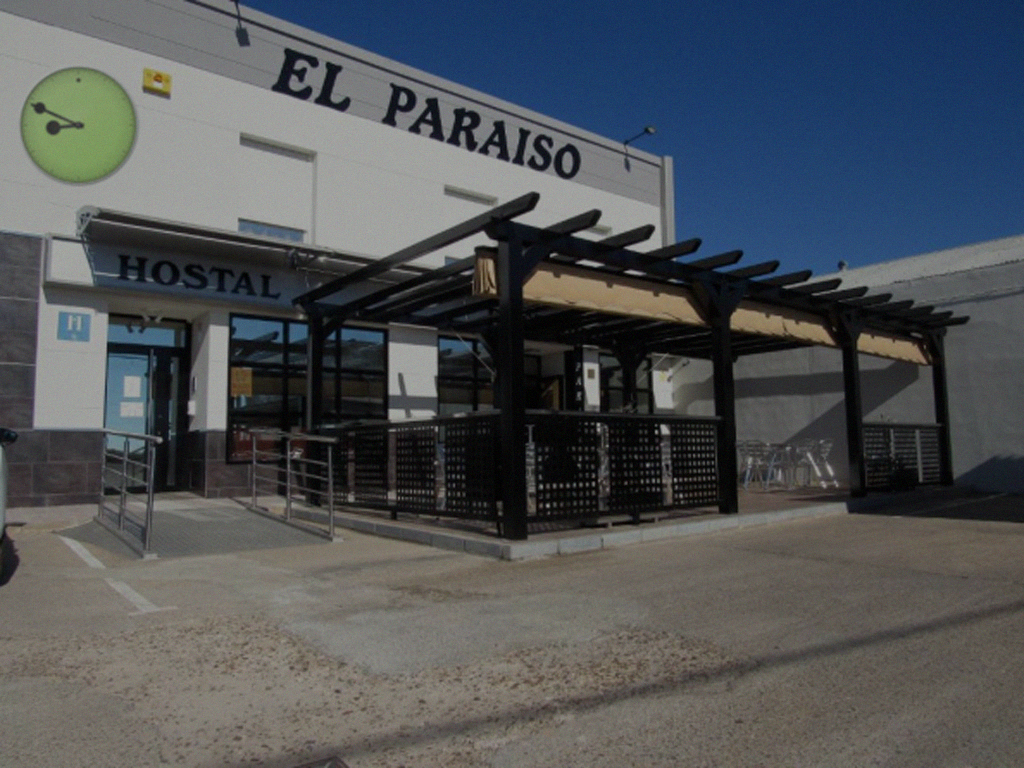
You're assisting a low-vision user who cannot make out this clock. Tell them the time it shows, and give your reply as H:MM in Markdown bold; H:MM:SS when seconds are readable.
**8:49**
